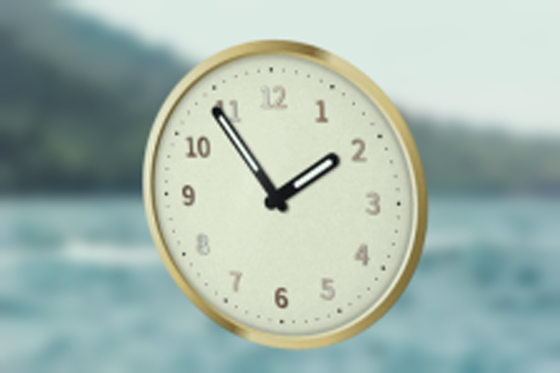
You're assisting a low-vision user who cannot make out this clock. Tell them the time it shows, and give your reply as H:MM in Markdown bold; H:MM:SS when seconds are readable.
**1:54**
